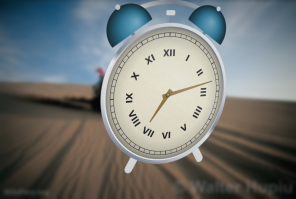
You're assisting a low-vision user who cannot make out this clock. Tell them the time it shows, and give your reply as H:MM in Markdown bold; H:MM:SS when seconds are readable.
**7:13**
